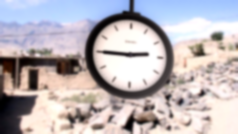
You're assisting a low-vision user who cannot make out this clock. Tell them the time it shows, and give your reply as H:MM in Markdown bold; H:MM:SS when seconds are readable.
**2:45**
